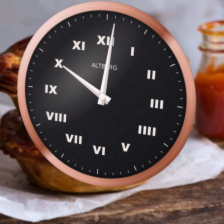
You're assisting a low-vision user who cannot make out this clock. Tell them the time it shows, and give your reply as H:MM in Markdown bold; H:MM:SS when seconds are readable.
**10:01**
